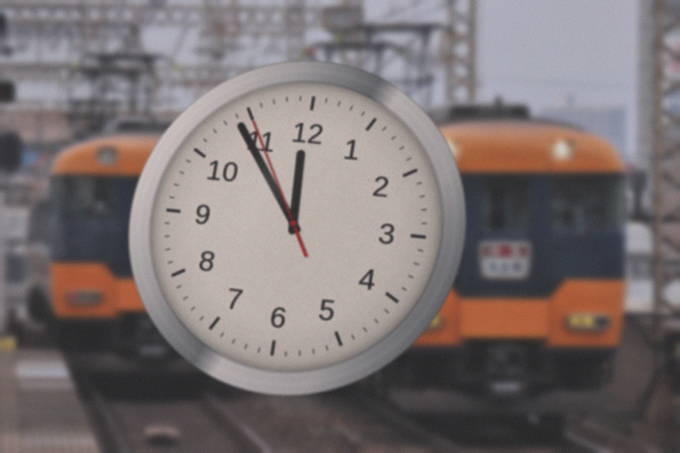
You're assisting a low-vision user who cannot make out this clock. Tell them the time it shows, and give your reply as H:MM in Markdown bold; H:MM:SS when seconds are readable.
**11:53:55**
